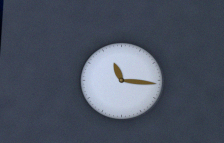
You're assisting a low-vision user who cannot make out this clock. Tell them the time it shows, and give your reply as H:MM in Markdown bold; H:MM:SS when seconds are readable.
**11:16**
